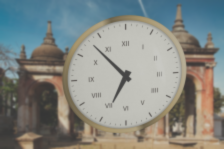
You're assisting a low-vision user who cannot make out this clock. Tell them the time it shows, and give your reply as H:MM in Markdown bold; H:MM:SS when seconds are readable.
**6:53**
